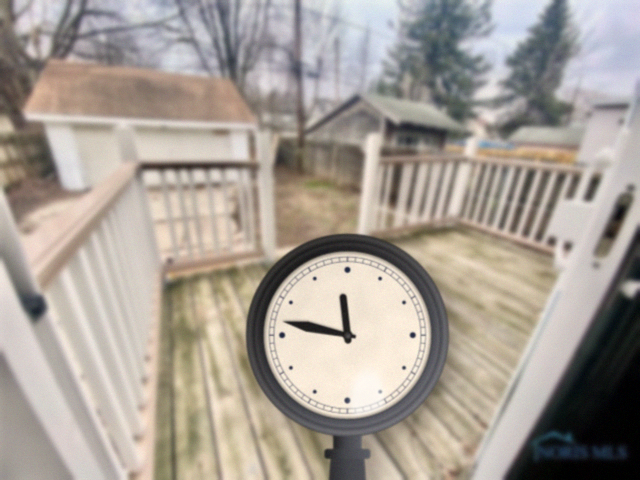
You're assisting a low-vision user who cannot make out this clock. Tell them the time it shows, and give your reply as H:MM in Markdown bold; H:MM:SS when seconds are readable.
**11:47**
